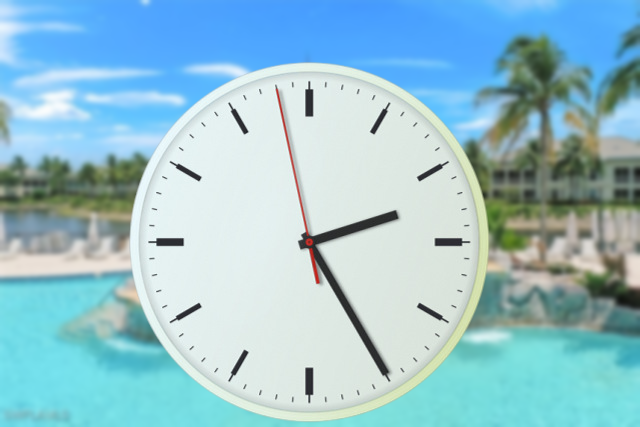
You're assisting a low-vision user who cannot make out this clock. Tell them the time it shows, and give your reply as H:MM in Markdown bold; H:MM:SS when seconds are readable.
**2:24:58**
